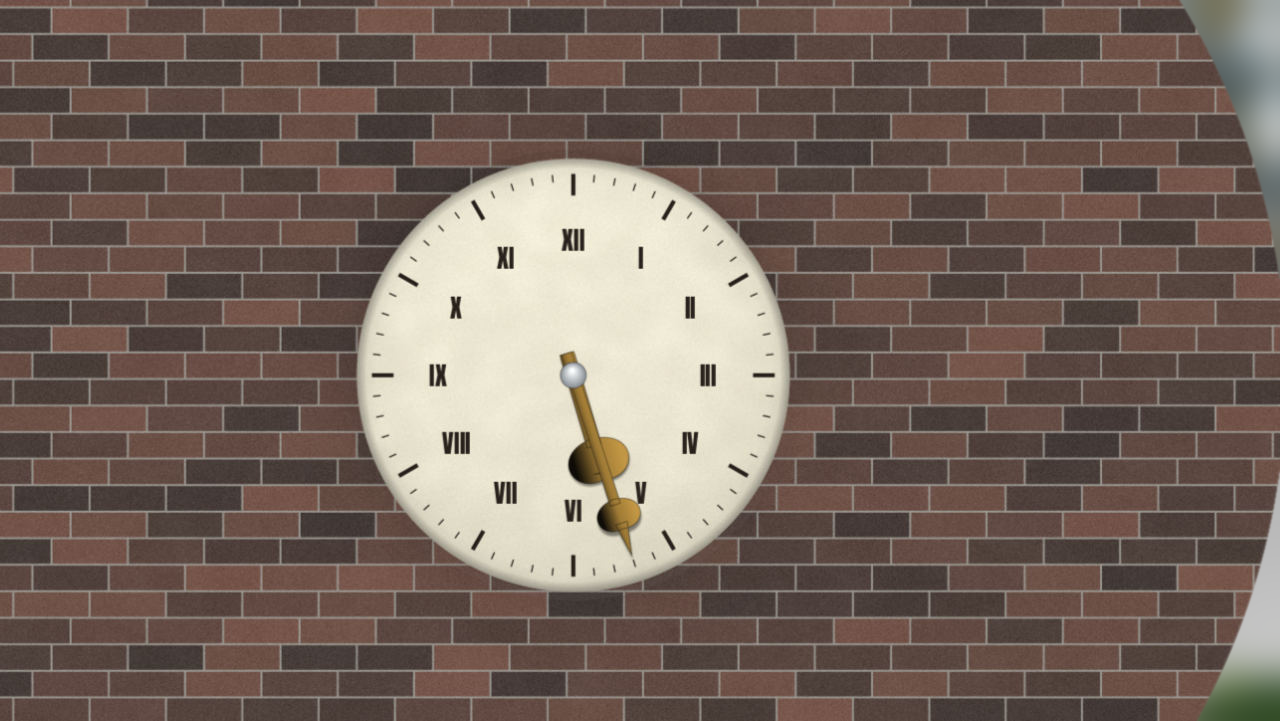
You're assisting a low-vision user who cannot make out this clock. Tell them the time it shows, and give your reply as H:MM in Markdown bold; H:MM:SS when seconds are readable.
**5:27**
